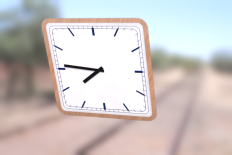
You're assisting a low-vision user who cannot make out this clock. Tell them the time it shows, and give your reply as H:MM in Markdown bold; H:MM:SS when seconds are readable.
**7:46**
